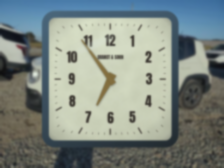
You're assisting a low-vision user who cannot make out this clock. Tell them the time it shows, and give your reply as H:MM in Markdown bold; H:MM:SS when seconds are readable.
**6:54**
